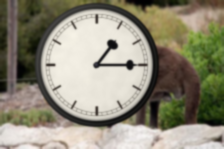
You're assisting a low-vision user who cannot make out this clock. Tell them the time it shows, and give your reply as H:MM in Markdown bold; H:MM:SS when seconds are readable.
**1:15**
